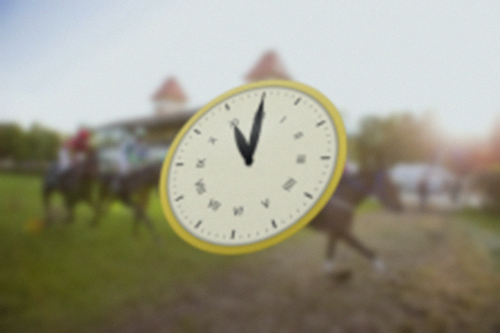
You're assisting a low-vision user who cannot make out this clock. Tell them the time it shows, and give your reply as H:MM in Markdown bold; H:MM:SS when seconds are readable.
**11:00**
